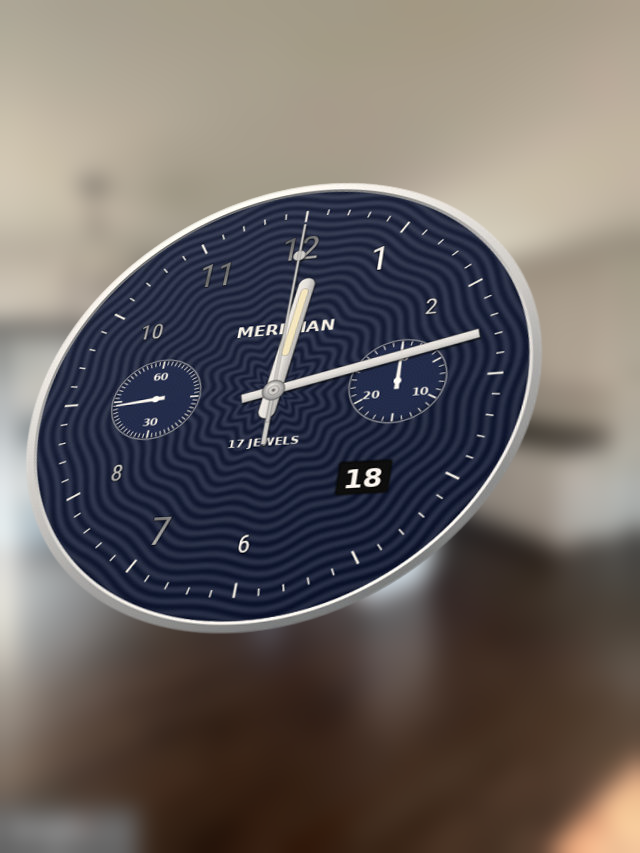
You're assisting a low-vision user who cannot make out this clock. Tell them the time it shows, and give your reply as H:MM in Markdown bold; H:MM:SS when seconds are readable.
**12:12:44**
